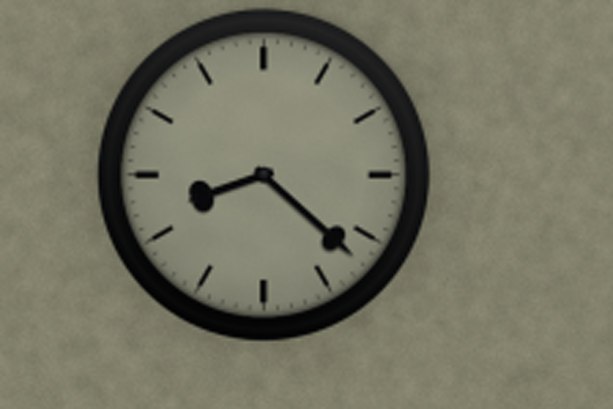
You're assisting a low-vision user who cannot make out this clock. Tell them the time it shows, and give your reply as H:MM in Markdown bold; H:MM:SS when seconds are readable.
**8:22**
